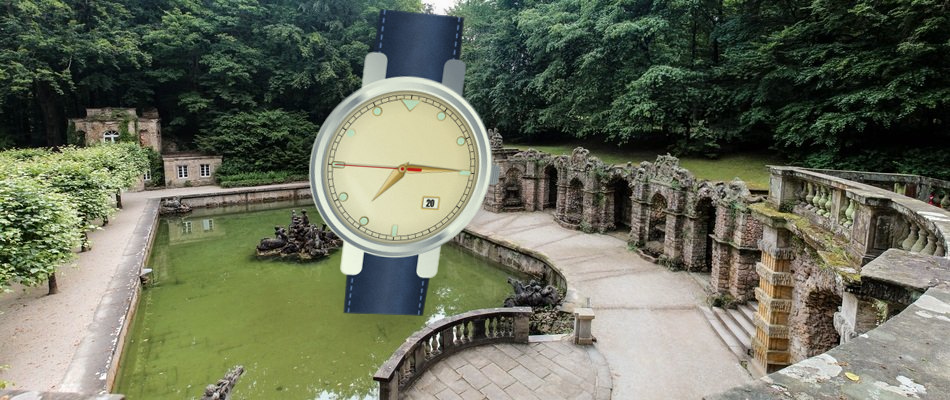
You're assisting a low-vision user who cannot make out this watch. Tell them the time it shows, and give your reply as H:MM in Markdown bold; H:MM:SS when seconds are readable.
**7:14:45**
